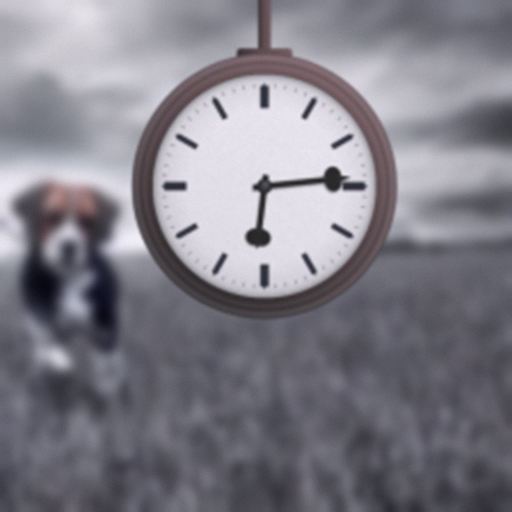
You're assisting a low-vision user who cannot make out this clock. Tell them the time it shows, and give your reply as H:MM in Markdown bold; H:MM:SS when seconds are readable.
**6:14**
